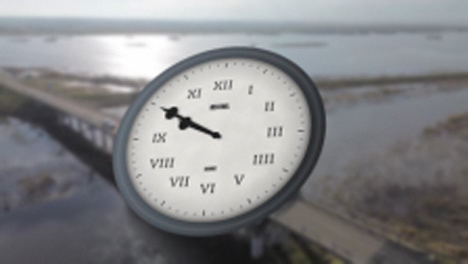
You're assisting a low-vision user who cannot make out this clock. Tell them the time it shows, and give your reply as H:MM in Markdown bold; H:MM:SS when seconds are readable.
**9:50**
